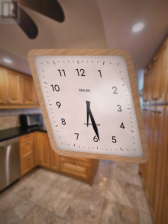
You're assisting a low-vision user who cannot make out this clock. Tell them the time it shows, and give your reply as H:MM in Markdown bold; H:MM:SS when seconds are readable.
**6:29**
